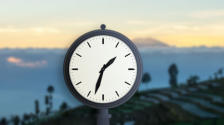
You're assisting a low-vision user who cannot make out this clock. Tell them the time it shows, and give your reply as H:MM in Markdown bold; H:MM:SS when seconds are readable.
**1:33**
